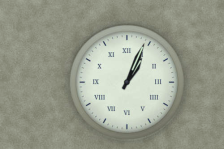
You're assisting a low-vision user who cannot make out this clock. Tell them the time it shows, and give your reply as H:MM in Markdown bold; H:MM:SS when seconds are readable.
**1:04**
